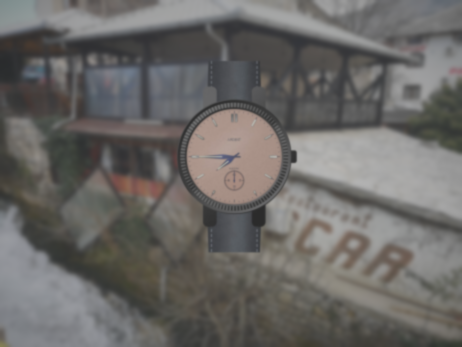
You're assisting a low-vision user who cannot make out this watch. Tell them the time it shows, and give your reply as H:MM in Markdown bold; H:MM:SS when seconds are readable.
**7:45**
